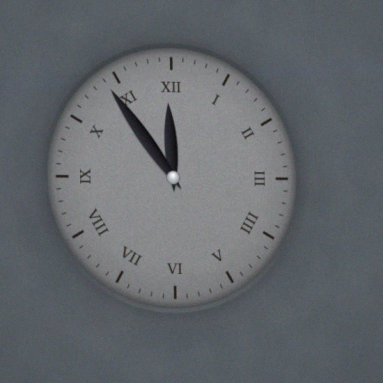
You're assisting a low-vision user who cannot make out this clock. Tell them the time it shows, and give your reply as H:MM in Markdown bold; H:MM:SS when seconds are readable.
**11:54**
